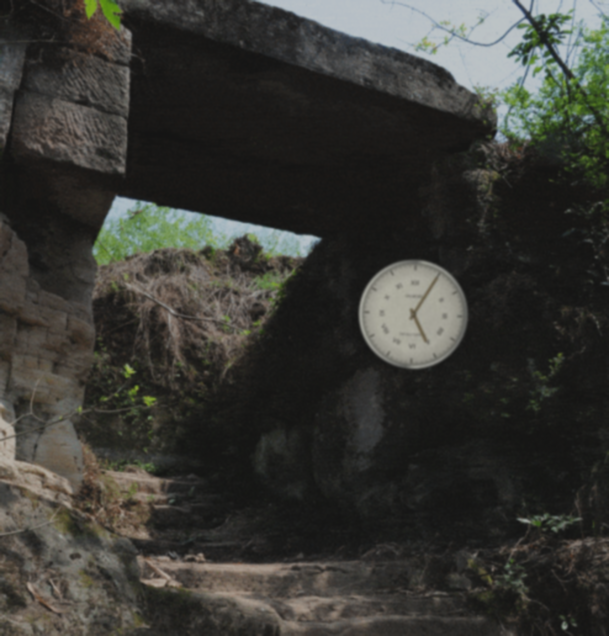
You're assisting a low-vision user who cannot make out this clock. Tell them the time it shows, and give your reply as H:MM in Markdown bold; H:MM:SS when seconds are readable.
**5:05**
